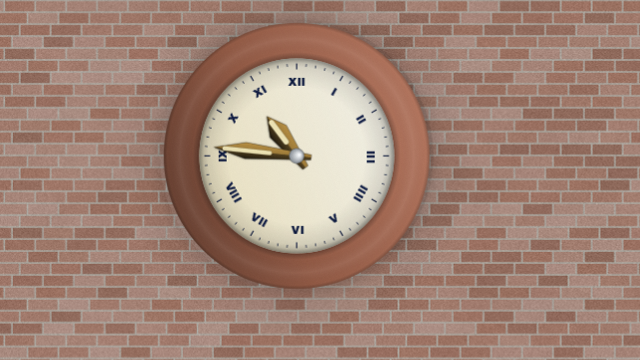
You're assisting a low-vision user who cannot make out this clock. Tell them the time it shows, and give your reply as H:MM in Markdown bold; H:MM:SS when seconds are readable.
**10:46**
